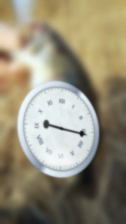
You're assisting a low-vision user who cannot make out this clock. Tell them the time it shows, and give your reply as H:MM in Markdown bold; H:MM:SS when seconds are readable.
**9:16**
